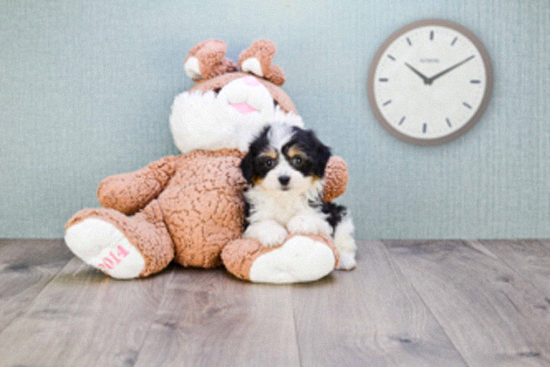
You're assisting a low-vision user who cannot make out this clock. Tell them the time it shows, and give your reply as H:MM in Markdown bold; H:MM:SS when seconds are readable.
**10:10**
